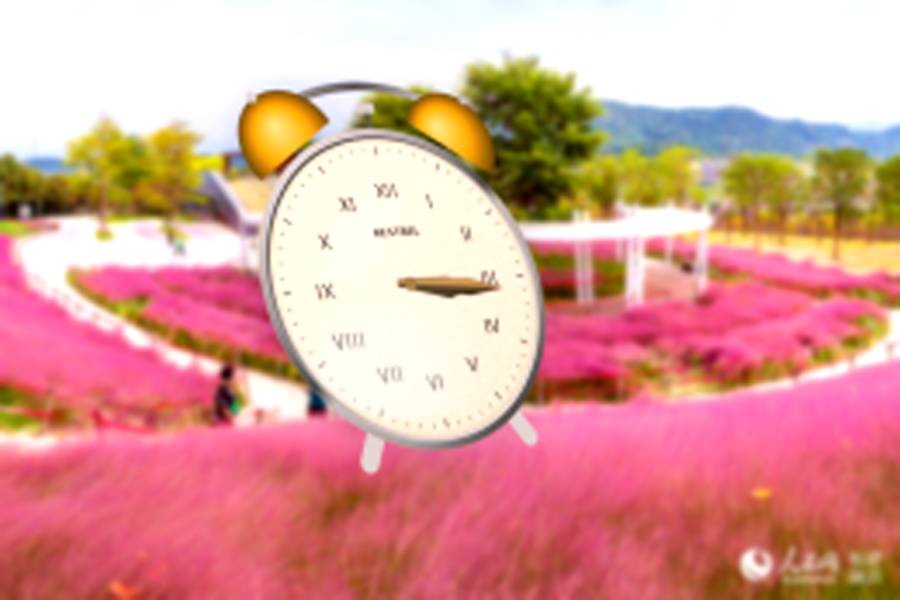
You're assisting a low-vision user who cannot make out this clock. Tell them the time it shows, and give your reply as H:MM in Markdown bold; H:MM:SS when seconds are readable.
**3:16**
